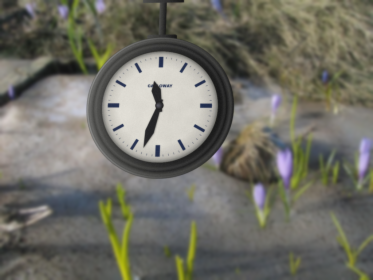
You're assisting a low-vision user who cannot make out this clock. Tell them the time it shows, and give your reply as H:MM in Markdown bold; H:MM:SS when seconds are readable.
**11:33**
